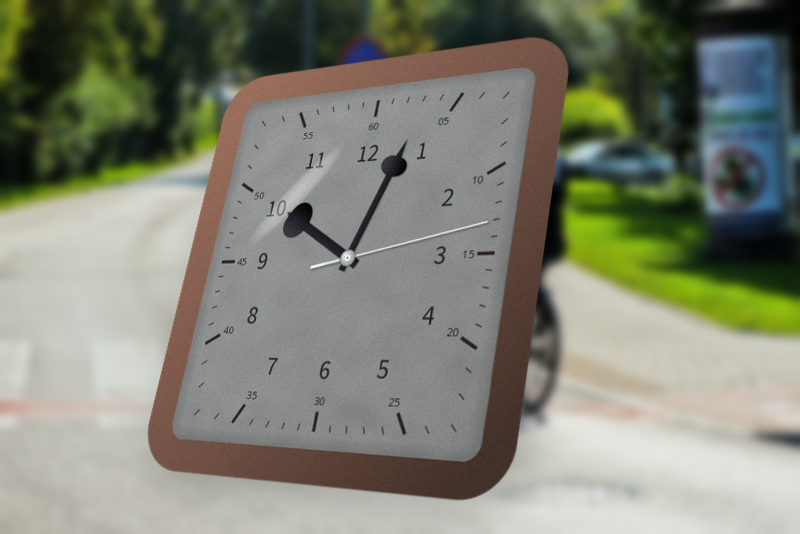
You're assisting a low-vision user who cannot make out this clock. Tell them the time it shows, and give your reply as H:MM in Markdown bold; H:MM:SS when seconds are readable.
**10:03:13**
